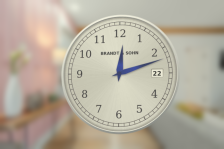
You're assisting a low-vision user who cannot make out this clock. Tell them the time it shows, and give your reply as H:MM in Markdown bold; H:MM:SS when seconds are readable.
**12:12**
